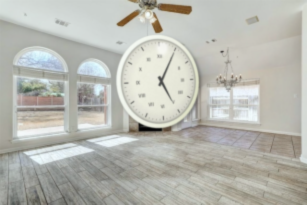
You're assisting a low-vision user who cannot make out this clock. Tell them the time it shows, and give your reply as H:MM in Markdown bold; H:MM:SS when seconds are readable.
**5:05**
